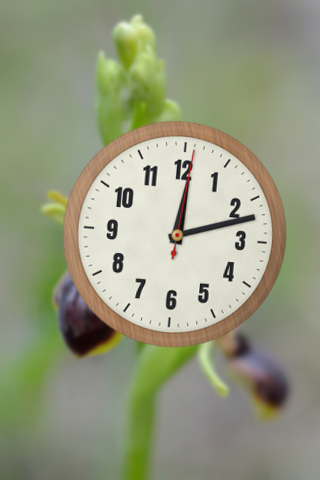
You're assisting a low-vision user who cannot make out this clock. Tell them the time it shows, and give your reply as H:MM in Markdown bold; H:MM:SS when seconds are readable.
**12:12:01**
